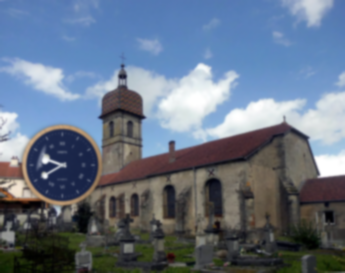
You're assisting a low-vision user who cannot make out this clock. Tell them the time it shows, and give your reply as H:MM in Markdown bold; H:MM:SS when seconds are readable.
**9:40**
